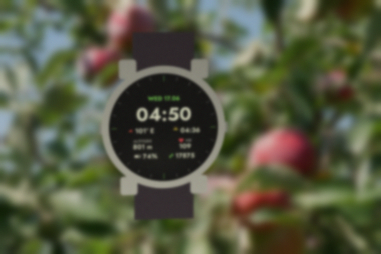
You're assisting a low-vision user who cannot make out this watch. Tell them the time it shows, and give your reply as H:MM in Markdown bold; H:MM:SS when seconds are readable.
**4:50**
